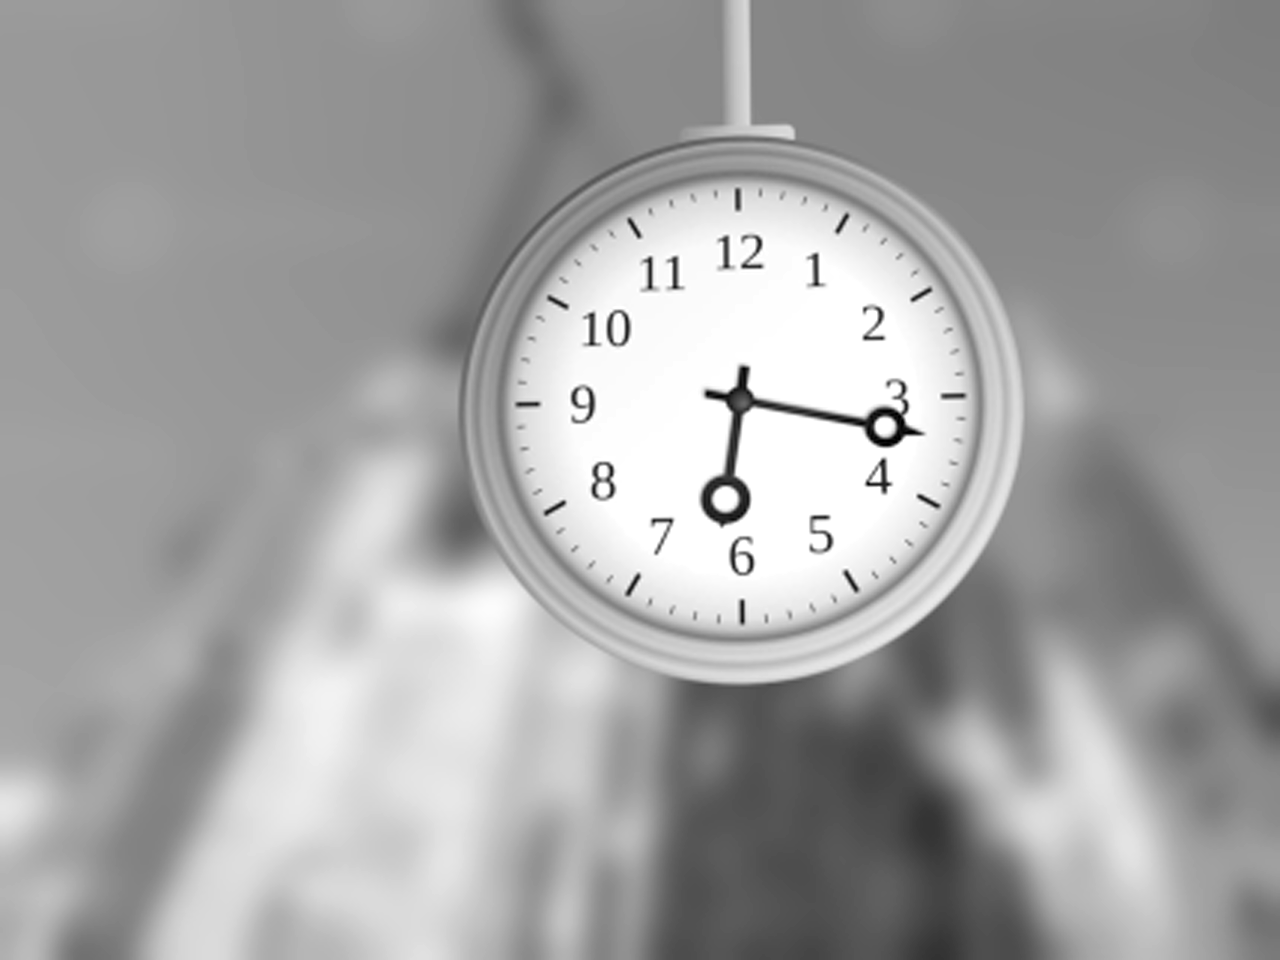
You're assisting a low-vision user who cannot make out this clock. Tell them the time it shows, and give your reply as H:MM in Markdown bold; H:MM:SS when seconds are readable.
**6:17**
